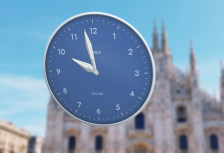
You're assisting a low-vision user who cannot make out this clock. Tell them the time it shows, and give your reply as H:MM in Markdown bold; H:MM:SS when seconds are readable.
**9:58**
